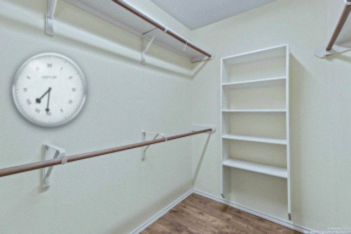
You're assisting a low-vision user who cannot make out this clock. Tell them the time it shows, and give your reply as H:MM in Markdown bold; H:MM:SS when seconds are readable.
**7:31**
